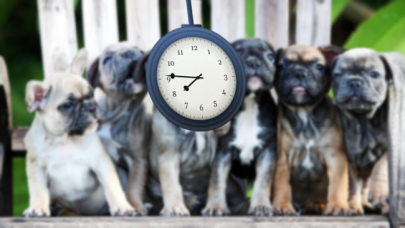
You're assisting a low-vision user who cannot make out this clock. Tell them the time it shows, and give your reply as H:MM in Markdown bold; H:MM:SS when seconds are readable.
**7:46**
